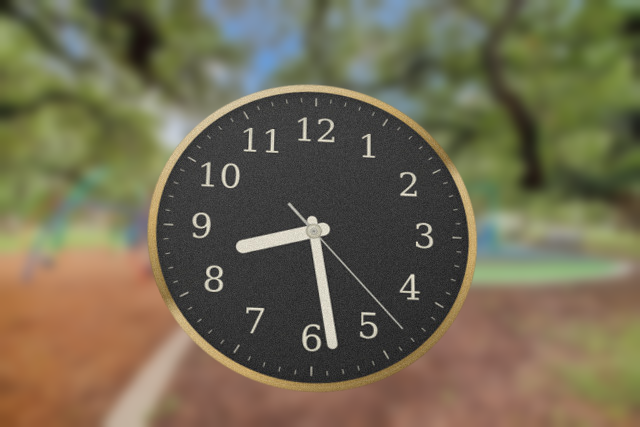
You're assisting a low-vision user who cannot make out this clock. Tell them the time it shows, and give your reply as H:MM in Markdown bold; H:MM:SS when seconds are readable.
**8:28:23**
